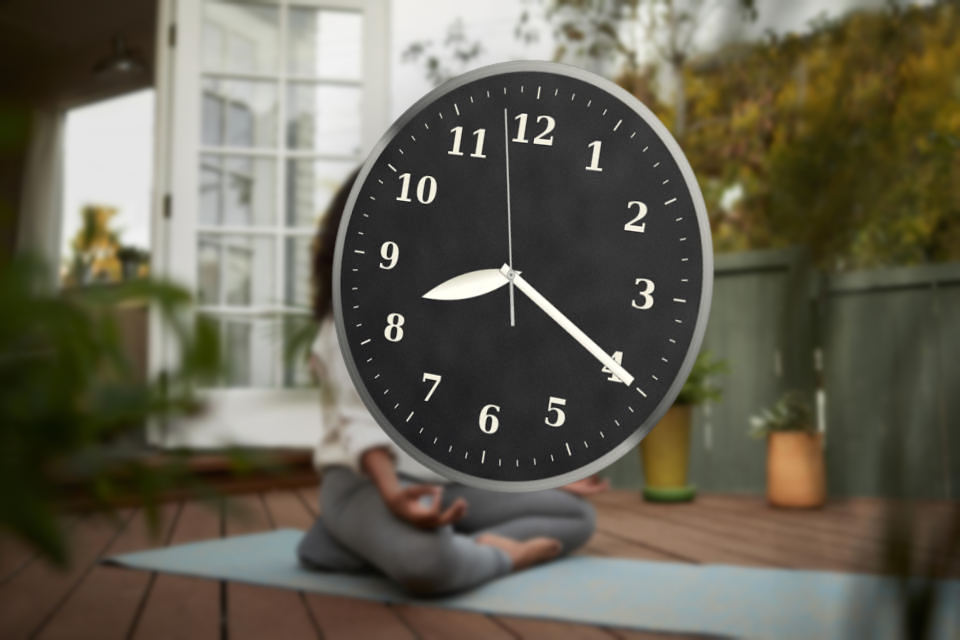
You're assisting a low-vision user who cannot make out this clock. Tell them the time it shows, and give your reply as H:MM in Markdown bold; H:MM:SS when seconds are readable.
**8:19:58**
